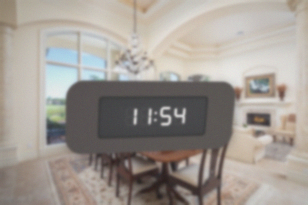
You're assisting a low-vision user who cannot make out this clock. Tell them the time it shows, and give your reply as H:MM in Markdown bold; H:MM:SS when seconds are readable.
**11:54**
